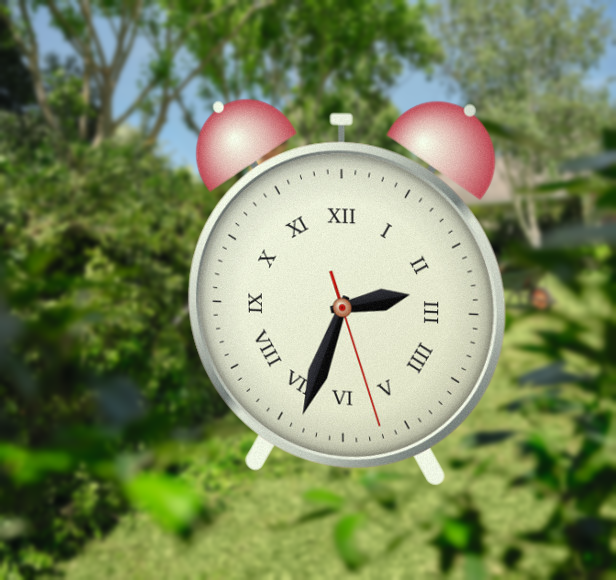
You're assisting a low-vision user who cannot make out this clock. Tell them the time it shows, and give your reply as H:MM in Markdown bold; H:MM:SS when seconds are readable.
**2:33:27**
